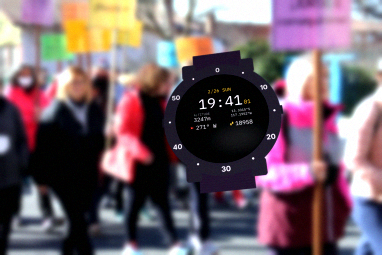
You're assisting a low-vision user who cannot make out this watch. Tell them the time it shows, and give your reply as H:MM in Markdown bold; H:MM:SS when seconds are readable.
**19:41**
